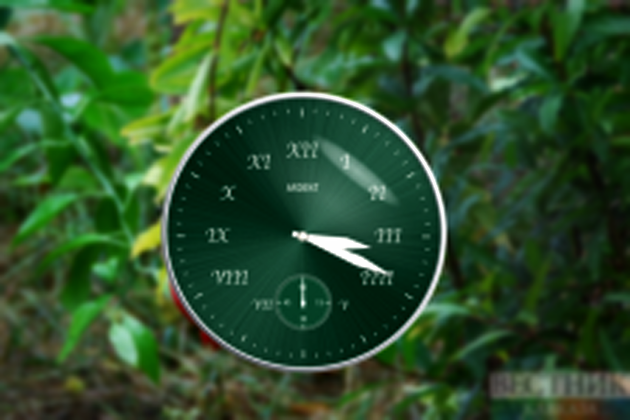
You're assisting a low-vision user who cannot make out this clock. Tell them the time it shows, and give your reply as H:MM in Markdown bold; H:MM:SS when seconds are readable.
**3:19**
